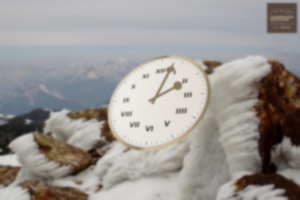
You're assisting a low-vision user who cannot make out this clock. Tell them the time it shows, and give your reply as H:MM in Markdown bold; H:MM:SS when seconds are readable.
**2:03**
